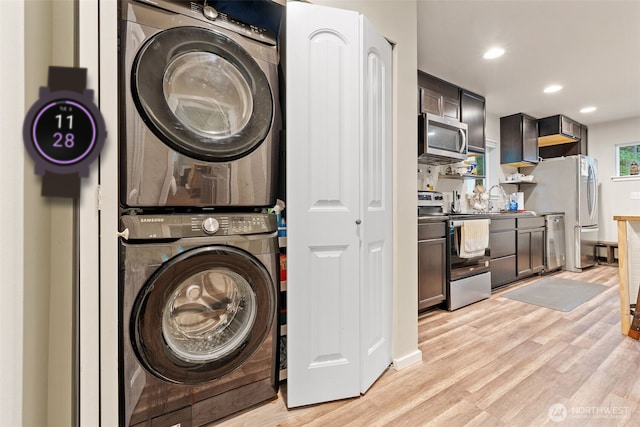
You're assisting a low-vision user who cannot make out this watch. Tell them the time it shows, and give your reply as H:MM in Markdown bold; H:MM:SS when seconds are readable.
**11:28**
